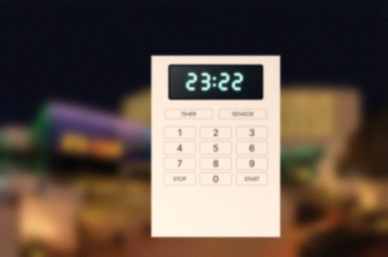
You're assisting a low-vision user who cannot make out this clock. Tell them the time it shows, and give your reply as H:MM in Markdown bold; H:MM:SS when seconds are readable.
**23:22**
